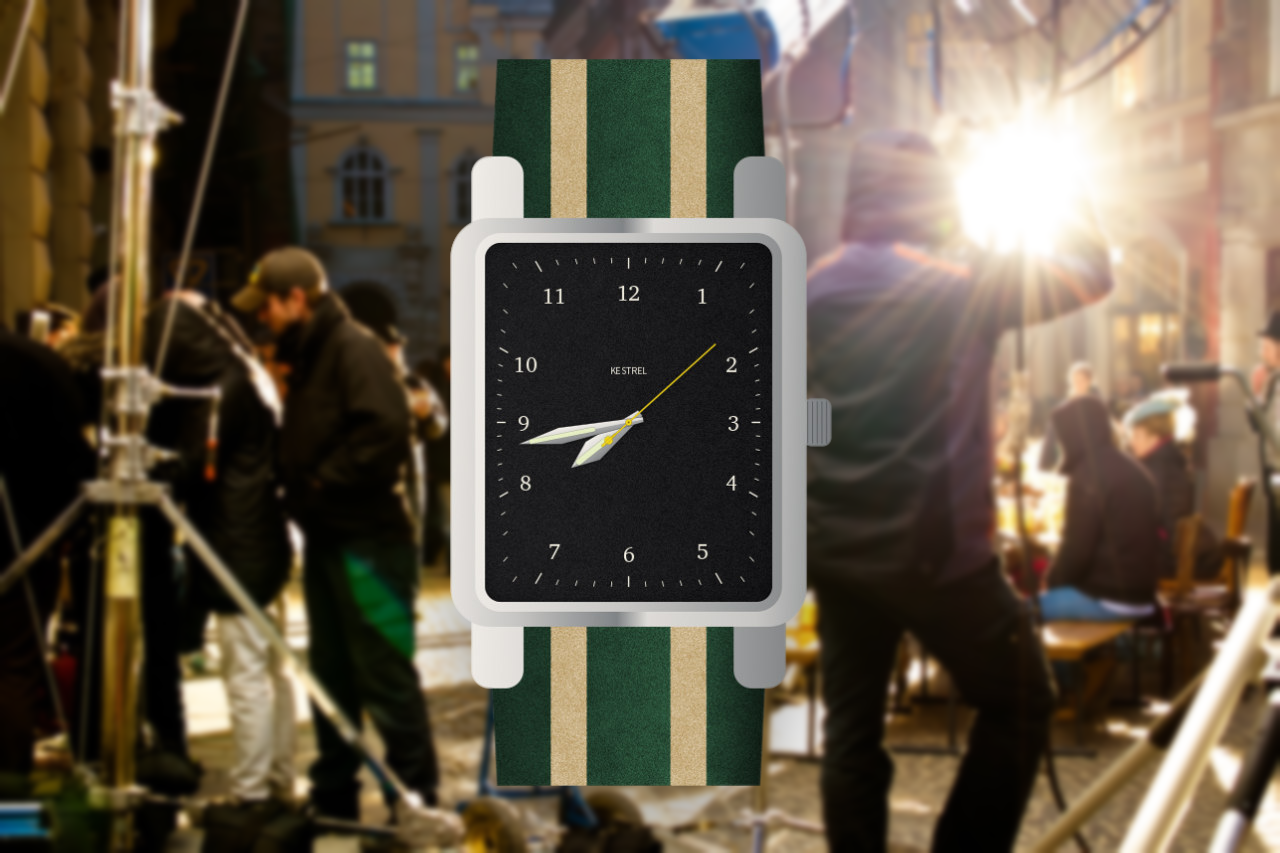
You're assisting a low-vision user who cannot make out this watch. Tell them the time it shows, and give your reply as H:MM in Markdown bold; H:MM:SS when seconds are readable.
**7:43:08**
